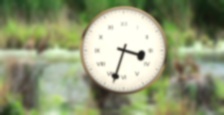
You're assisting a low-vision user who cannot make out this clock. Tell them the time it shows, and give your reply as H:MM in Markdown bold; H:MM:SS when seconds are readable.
**3:33**
